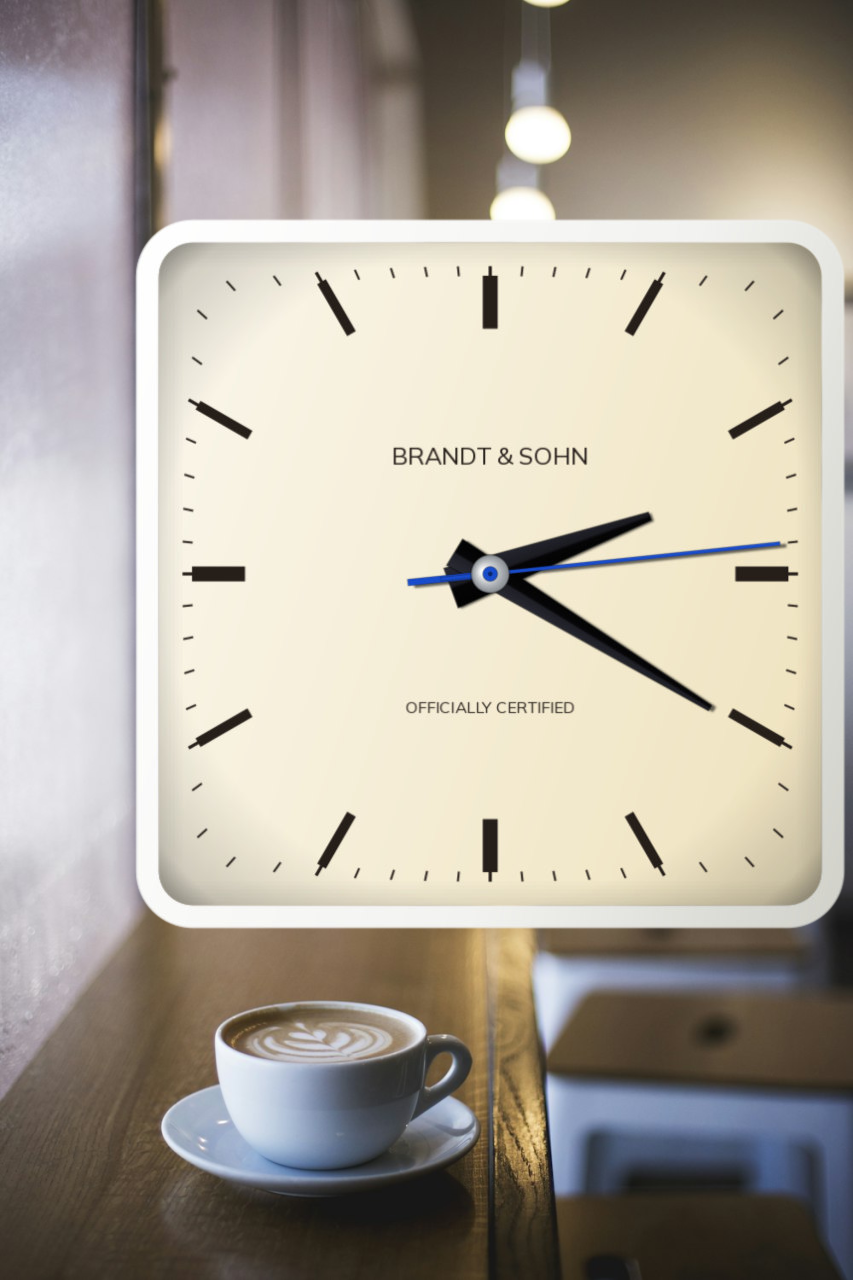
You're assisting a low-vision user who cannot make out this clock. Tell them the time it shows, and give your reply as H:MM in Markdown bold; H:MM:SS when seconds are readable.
**2:20:14**
